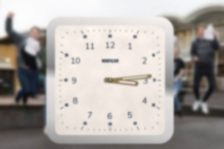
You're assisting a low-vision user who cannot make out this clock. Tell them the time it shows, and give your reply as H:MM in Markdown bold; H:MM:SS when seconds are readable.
**3:14**
